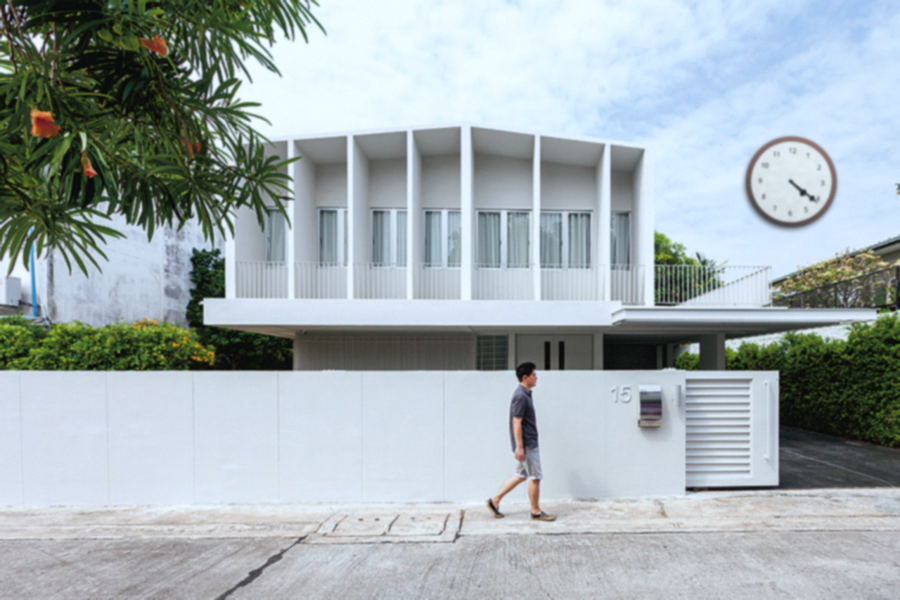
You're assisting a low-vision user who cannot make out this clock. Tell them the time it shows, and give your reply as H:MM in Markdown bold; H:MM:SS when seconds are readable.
**4:21**
